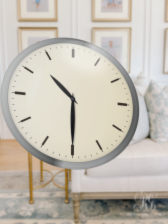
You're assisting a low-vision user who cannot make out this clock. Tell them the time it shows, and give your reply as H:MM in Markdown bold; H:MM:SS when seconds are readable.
**10:30**
